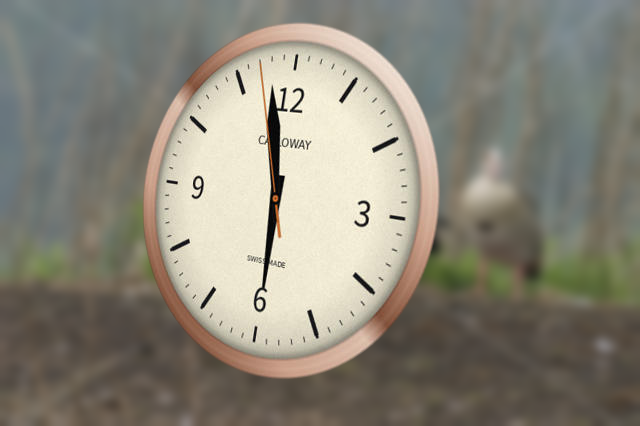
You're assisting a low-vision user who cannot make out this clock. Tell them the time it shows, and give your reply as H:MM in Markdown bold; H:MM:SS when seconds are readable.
**5:57:57**
